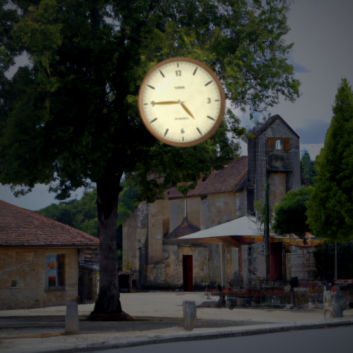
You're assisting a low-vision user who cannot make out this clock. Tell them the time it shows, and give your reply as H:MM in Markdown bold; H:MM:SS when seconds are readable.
**4:45**
